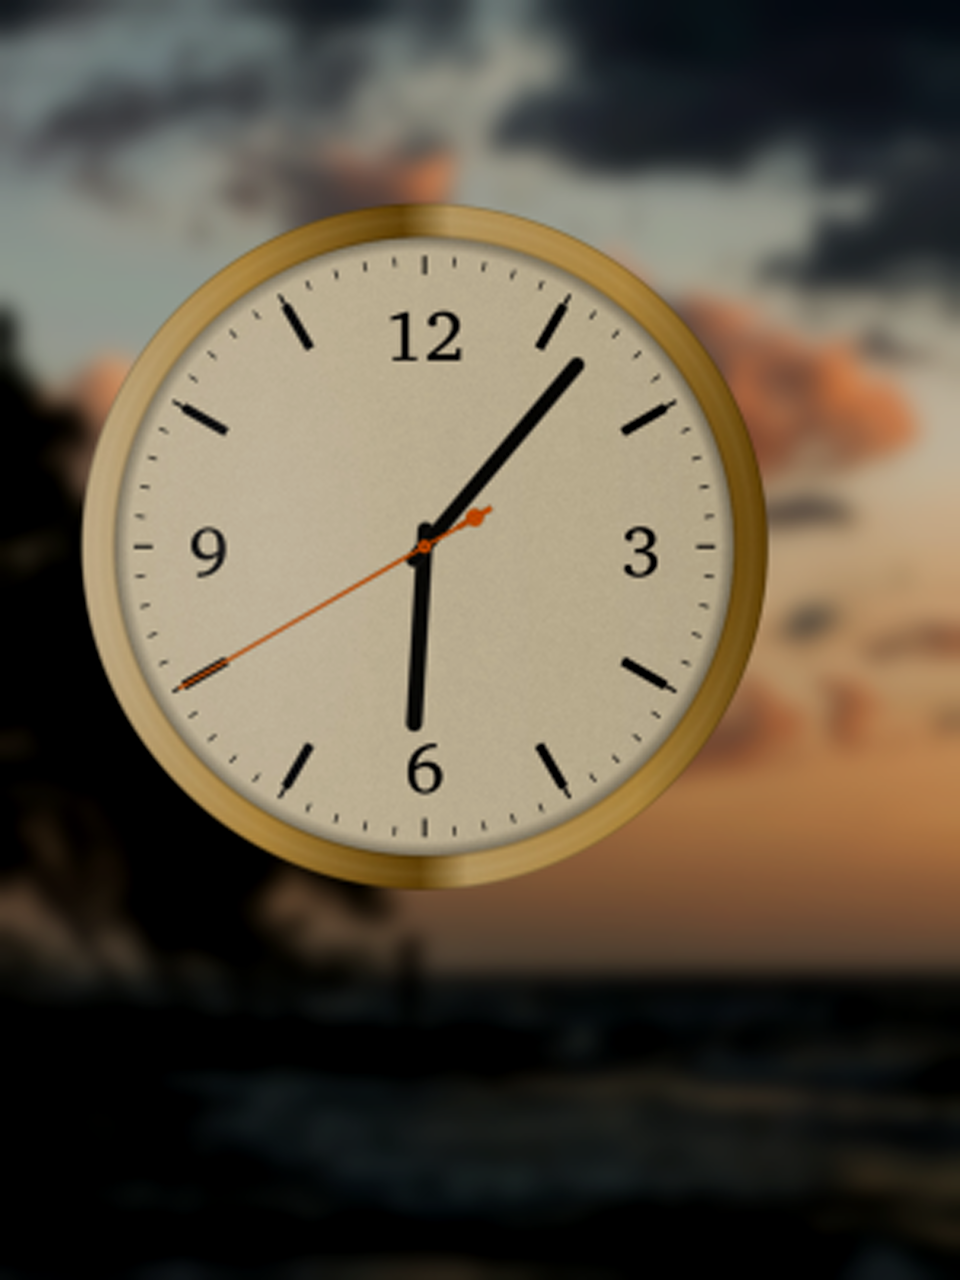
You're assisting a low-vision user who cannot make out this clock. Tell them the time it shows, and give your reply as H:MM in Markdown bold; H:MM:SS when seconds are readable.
**6:06:40**
